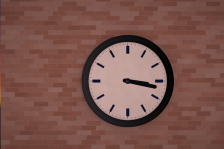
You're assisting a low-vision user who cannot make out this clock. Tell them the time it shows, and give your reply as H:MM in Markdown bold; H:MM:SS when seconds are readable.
**3:17**
